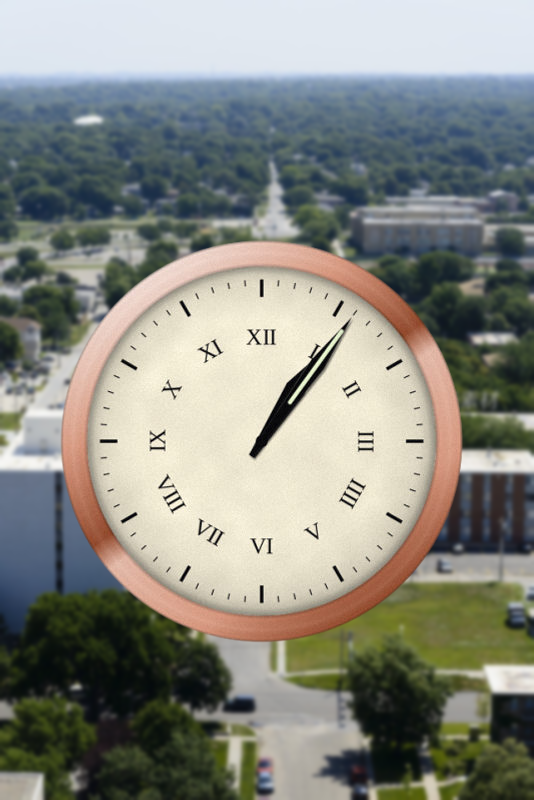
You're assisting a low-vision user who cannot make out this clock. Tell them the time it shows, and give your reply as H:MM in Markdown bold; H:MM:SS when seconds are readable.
**1:06**
